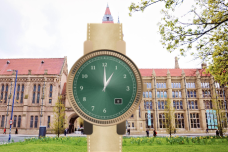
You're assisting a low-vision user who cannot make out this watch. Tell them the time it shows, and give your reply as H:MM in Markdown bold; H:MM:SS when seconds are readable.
**1:00**
